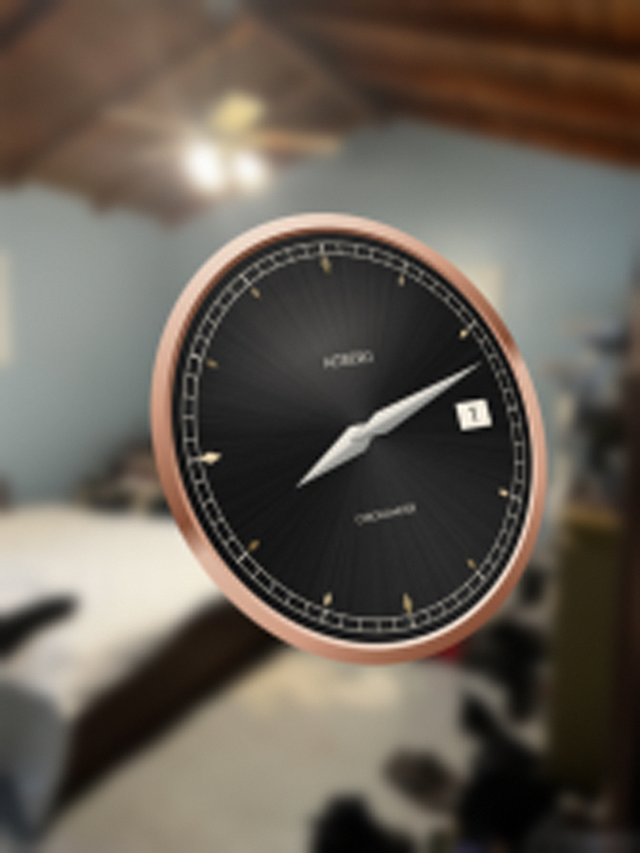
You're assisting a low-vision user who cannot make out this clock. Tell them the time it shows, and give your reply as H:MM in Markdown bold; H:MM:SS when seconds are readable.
**8:12**
